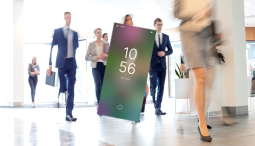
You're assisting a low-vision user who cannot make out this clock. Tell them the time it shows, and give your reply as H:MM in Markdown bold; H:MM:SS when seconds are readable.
**10:56**
